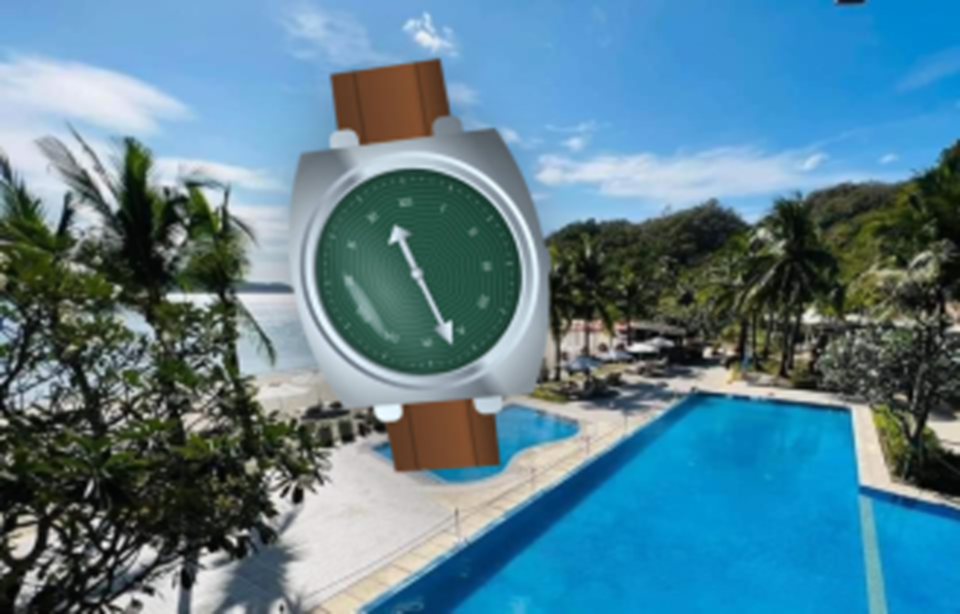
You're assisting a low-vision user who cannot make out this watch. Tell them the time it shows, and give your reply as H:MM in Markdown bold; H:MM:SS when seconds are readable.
**11:27**
